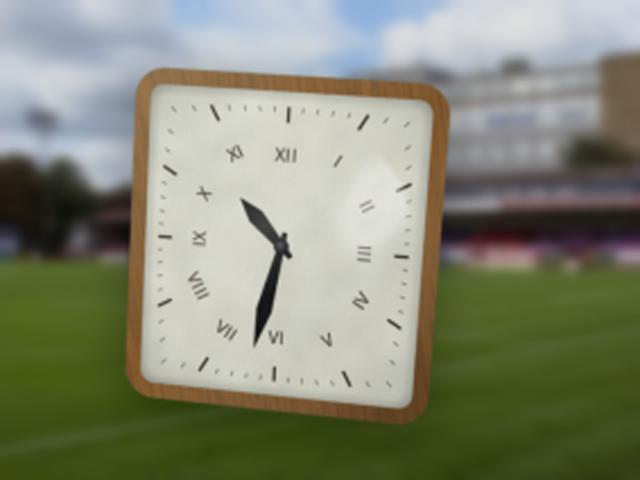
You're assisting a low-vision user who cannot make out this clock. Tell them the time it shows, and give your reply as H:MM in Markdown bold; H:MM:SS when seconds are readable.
**10:32**
